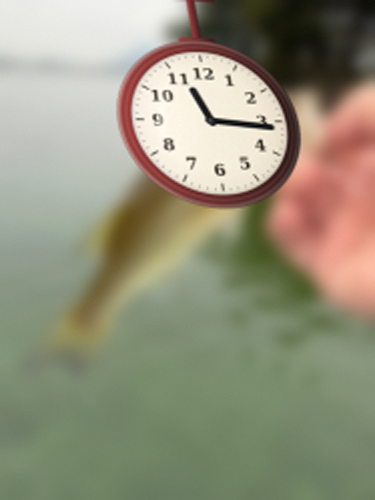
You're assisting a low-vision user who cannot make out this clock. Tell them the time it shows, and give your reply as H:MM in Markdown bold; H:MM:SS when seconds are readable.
**11:16**
